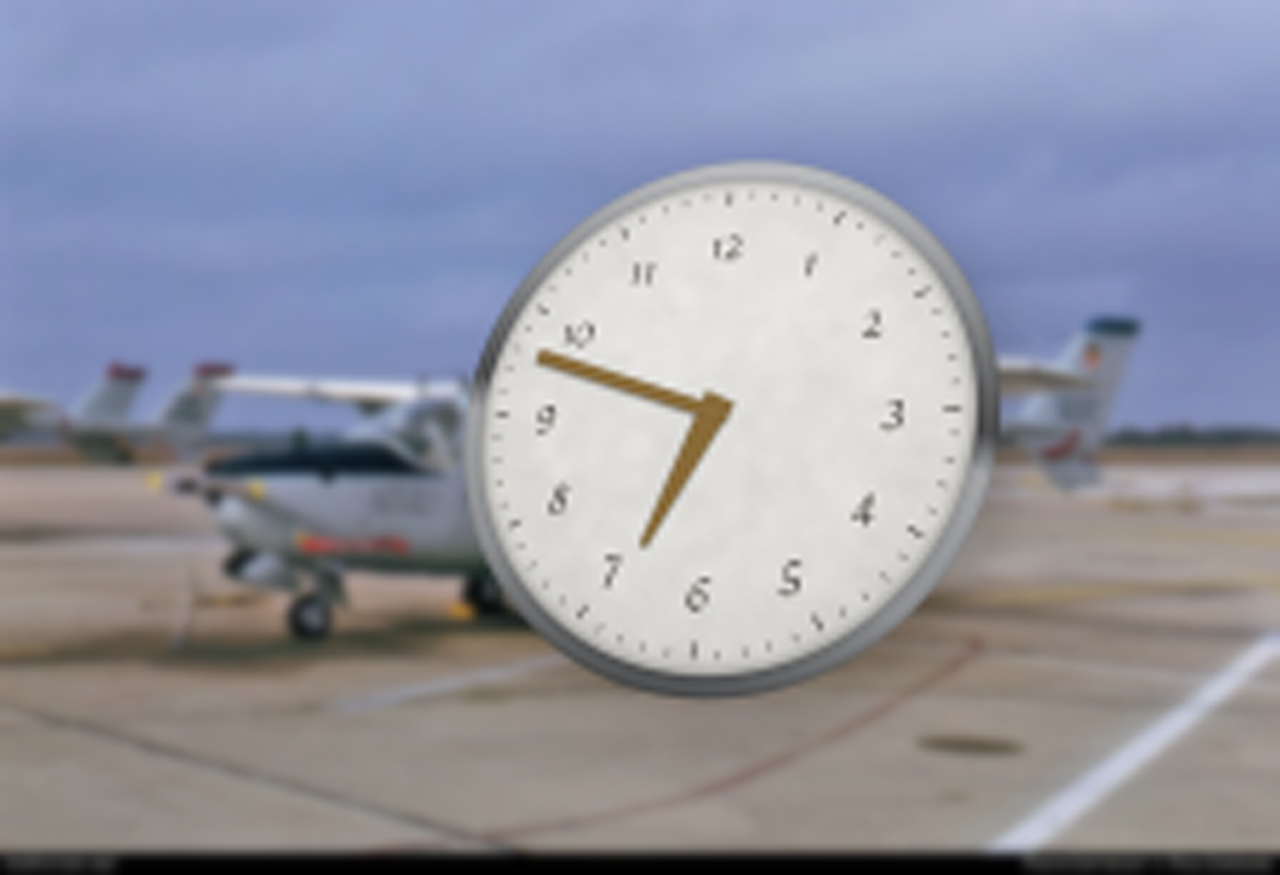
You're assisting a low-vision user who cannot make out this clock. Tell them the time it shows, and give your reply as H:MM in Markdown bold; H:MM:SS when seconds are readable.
**6:48**
